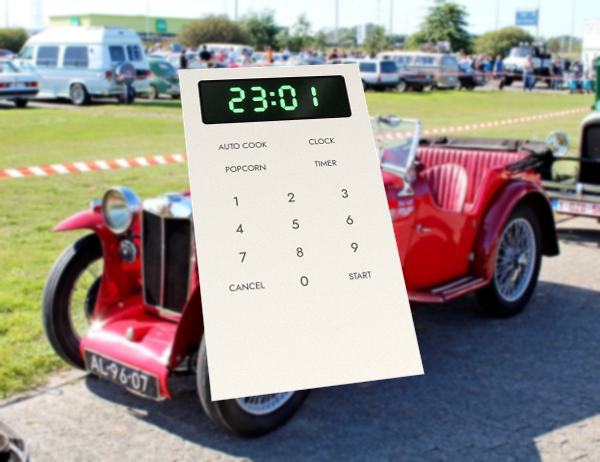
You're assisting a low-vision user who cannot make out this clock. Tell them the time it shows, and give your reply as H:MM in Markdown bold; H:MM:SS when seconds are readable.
**23:01**
